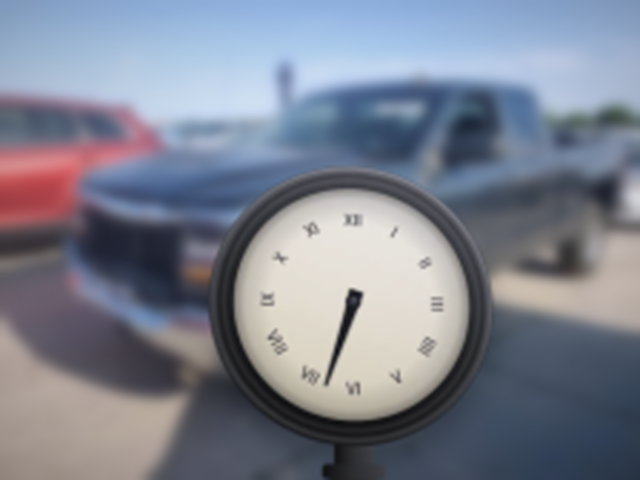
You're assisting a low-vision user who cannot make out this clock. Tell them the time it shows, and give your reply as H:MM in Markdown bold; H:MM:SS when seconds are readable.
**6:33**
